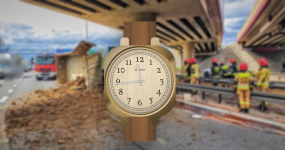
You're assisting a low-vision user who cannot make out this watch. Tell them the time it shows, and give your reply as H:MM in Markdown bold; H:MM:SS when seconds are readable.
**11:44**
